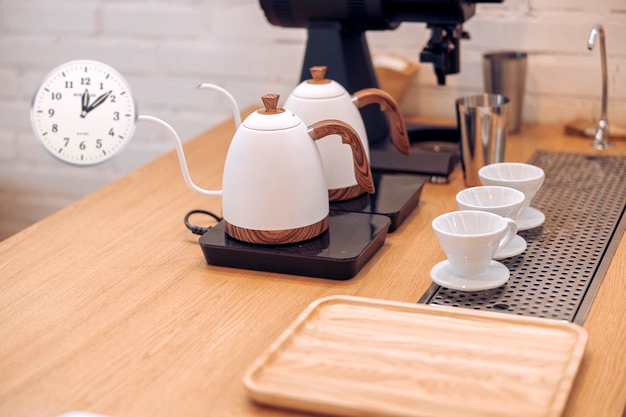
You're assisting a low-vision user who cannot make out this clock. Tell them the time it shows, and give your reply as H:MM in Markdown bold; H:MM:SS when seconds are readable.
**12:08**
